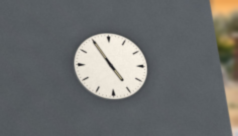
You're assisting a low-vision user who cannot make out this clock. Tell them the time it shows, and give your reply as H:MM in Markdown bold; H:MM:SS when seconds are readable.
**4:55**
